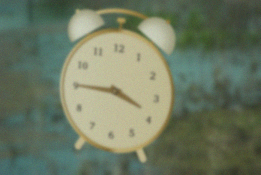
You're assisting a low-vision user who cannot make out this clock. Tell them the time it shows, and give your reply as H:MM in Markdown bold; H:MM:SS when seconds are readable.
**3:45**
